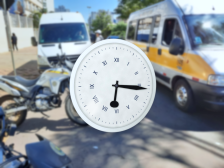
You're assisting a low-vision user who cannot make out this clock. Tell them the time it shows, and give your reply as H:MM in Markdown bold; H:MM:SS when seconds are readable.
**6:16**
